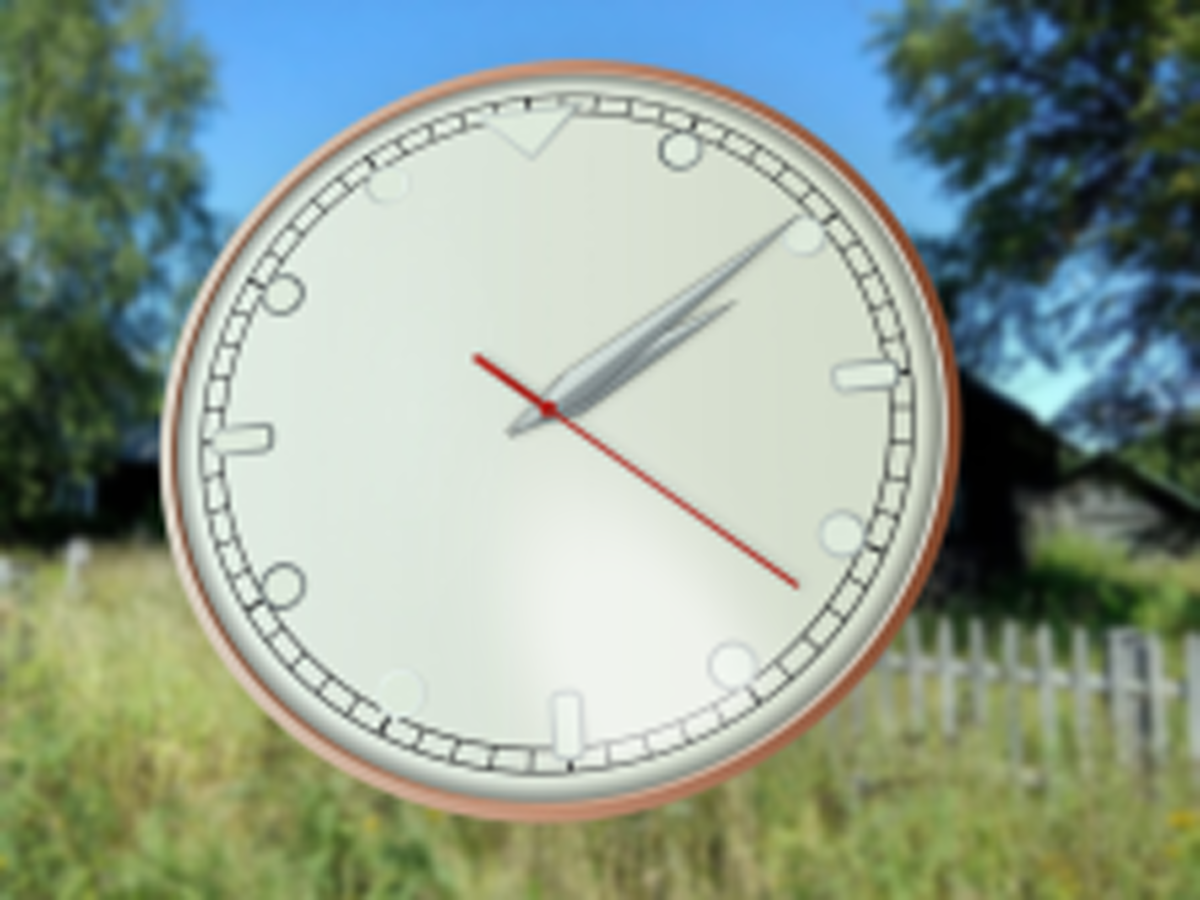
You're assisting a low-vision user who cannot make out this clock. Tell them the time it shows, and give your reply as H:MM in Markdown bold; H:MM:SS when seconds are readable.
**2:09:22**
